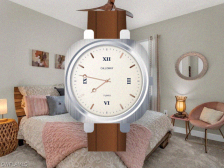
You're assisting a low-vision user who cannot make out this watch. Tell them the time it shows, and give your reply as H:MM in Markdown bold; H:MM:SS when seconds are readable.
**7:47**
